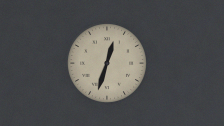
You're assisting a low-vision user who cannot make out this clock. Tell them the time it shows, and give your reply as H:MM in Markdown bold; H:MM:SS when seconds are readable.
**12:33**
